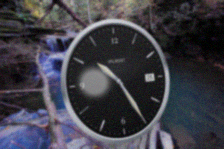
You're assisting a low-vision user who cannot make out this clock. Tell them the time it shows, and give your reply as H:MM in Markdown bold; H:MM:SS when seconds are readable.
**10:25**
